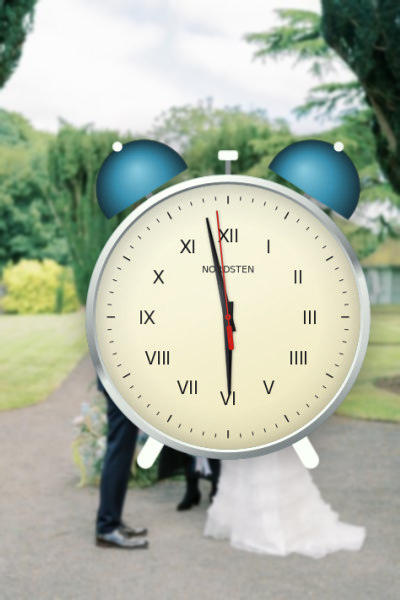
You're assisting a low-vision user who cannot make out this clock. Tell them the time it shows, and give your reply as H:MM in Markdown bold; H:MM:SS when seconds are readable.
**5:57:59**
